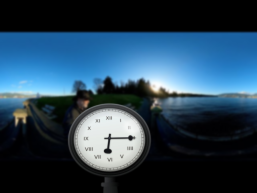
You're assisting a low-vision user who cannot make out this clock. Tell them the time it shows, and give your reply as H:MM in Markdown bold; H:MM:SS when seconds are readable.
**6:15**
